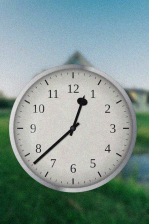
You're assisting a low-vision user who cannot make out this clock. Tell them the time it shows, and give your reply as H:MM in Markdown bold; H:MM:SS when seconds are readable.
**12:38**
